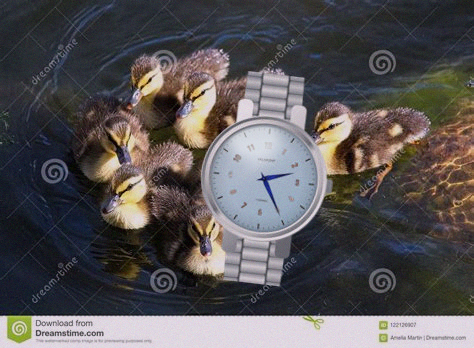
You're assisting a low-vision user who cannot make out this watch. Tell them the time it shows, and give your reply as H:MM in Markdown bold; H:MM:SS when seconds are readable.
**2:25**
